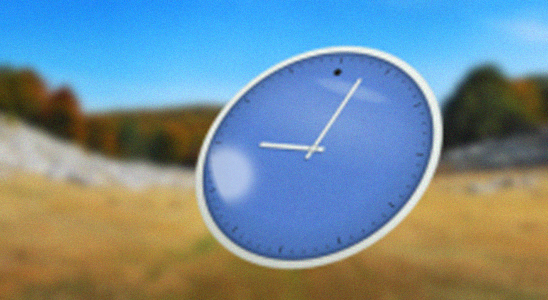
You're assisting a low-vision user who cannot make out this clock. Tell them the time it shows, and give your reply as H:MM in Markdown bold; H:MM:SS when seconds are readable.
**9:03**
